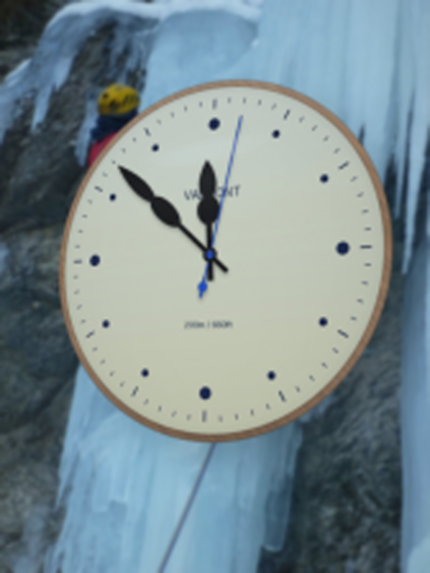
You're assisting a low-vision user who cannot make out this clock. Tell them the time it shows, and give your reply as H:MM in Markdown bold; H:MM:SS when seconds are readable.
**11:52:02**
